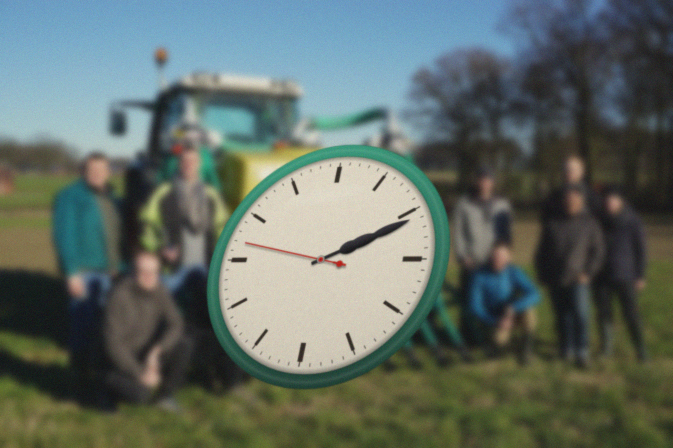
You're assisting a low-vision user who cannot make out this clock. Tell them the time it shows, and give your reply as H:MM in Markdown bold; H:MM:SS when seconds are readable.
**2:10:47**
